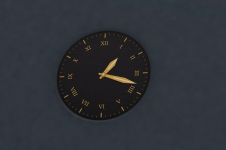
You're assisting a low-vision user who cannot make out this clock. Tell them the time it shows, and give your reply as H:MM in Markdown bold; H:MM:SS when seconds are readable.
**1:18**
